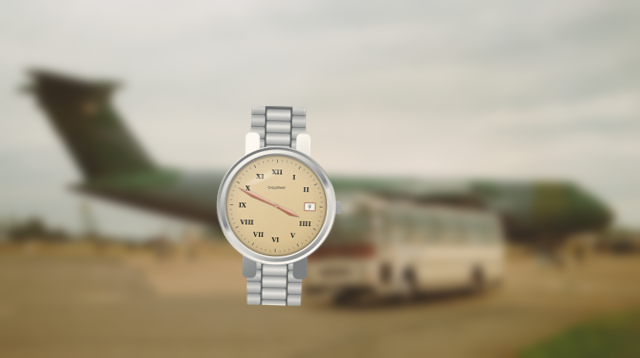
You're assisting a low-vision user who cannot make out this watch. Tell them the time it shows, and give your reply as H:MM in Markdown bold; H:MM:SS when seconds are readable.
**3:49**
